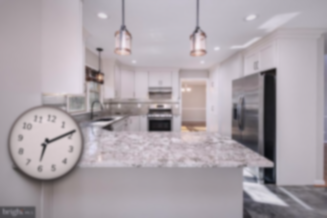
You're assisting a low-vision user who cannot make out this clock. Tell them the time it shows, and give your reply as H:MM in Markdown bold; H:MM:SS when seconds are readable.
**6:09**
